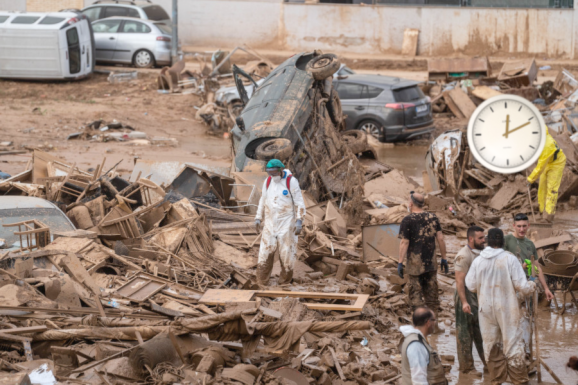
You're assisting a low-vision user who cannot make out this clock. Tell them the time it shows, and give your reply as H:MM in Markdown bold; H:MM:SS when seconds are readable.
**12:11**
